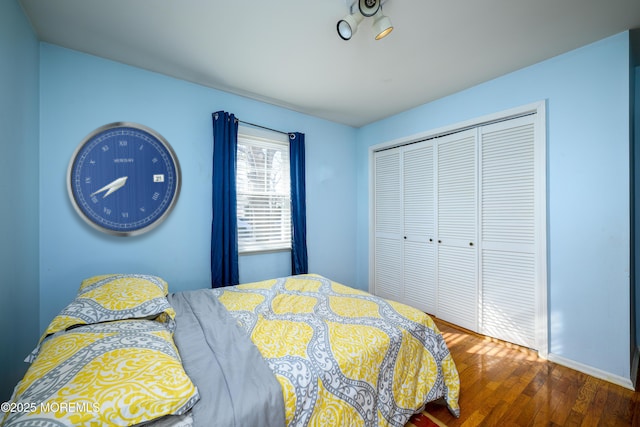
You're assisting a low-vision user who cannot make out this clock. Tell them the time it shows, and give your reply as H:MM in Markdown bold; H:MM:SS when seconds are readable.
**7:41**
